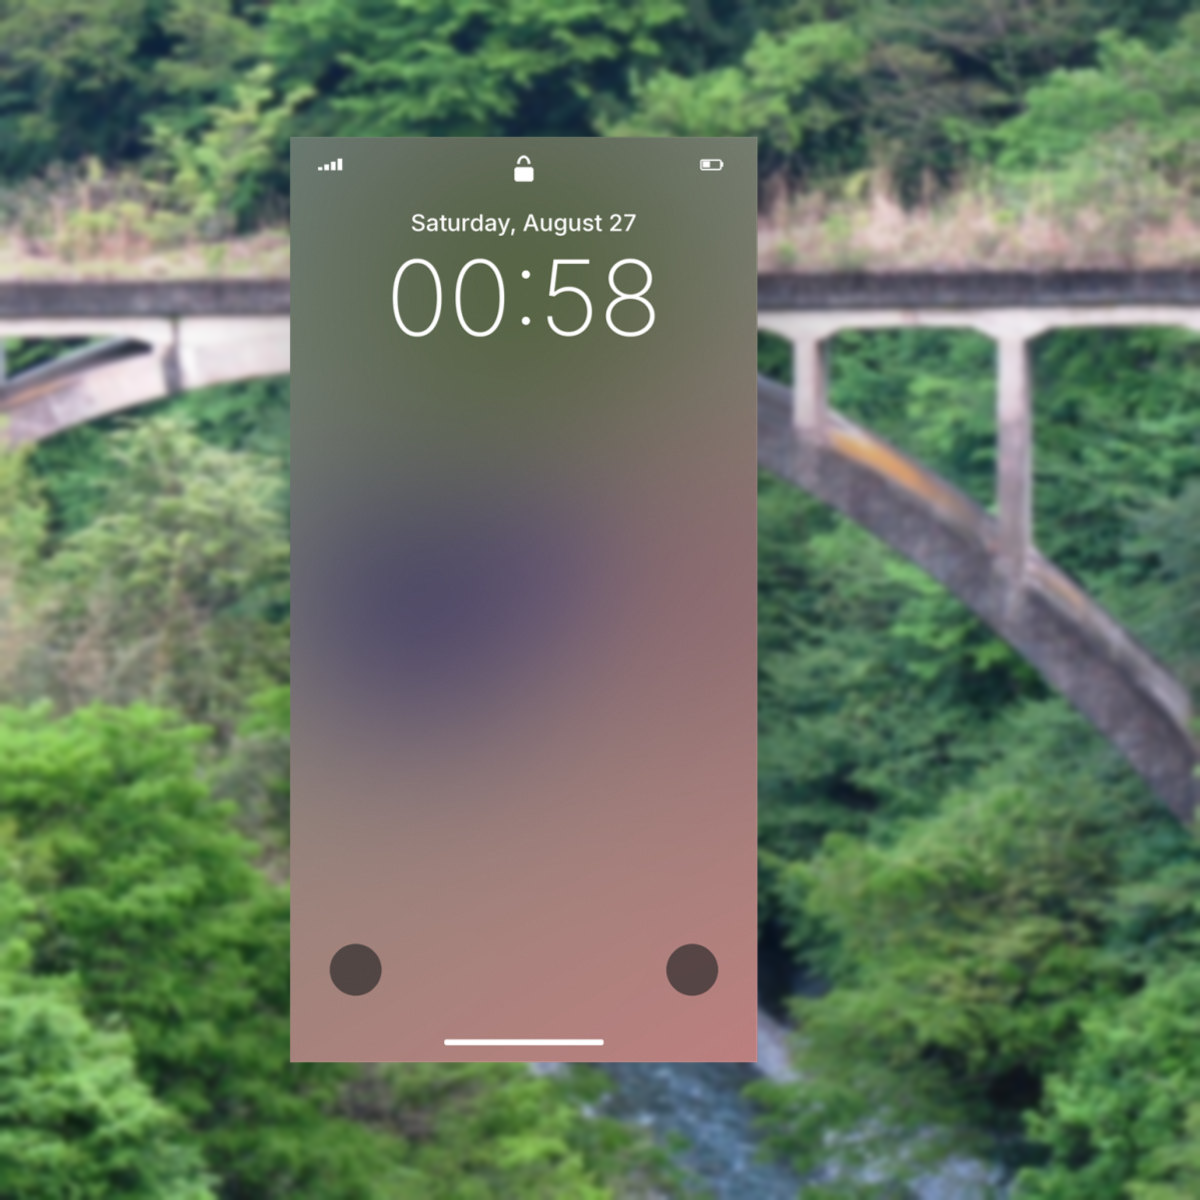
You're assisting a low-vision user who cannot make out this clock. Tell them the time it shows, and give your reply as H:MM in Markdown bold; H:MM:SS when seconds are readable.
**0:58**
